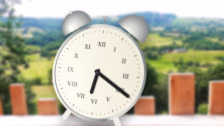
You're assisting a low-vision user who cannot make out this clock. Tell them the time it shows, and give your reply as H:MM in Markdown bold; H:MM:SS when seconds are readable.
**6:20**
